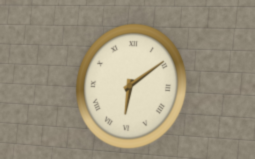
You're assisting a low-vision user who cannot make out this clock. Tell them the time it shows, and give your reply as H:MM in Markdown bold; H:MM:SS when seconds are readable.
**6:09**
